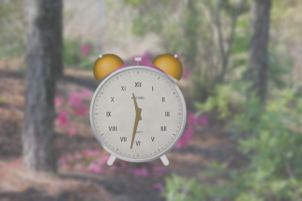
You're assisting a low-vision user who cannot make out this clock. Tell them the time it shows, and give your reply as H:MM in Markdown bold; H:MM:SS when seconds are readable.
**11:32**
